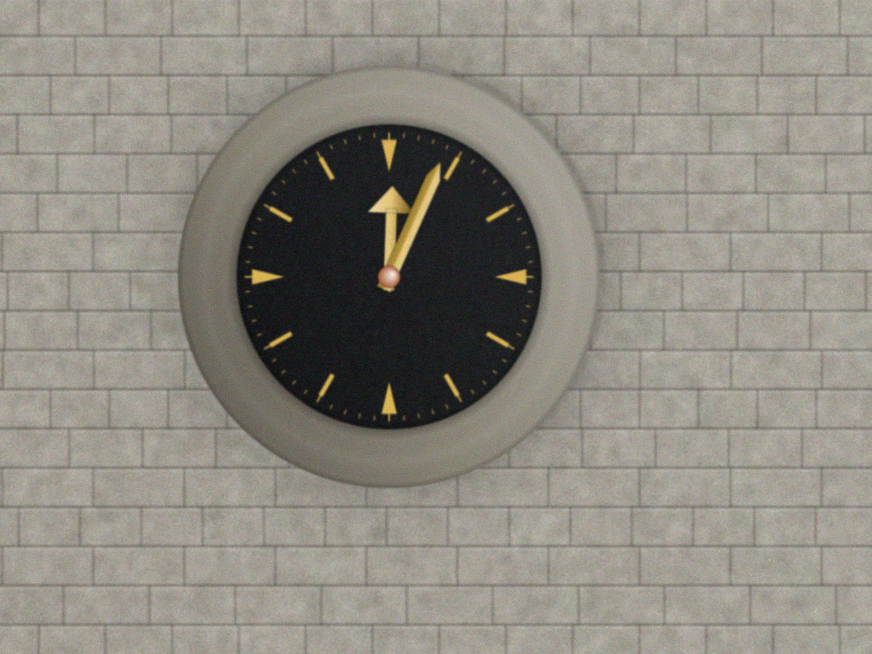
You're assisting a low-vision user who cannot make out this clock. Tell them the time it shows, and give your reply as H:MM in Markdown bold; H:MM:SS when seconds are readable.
**12:04**
